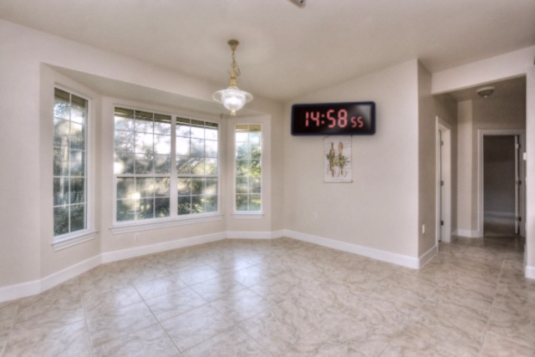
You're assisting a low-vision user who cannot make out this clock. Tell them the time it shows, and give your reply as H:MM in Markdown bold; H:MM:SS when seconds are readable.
**14:58**
